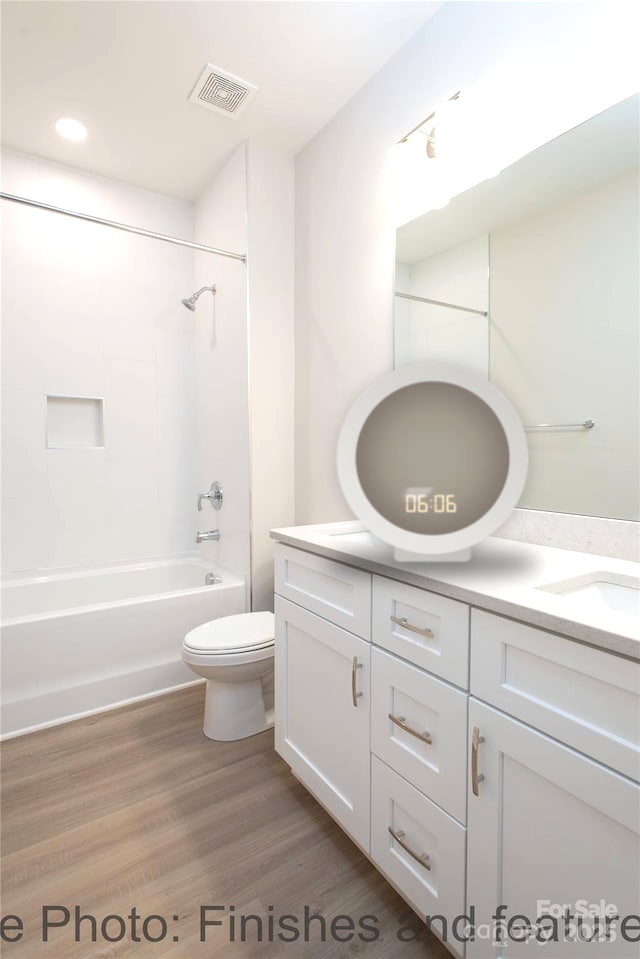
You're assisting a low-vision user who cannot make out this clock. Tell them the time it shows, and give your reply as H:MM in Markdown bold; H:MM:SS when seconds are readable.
**6:06**
